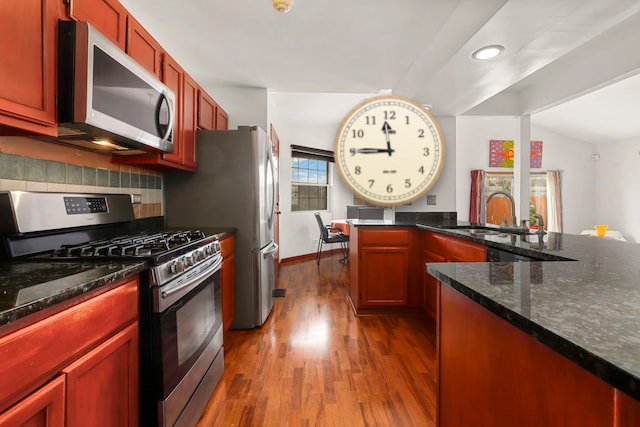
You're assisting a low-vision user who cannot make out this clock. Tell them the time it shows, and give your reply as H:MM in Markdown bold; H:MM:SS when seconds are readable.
**11:45**
